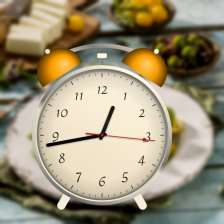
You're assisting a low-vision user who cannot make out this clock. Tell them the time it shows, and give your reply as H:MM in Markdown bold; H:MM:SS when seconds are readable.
**12:43:16**
